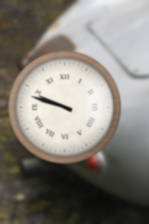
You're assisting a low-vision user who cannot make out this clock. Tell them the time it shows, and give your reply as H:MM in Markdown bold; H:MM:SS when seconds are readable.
**9:48**
